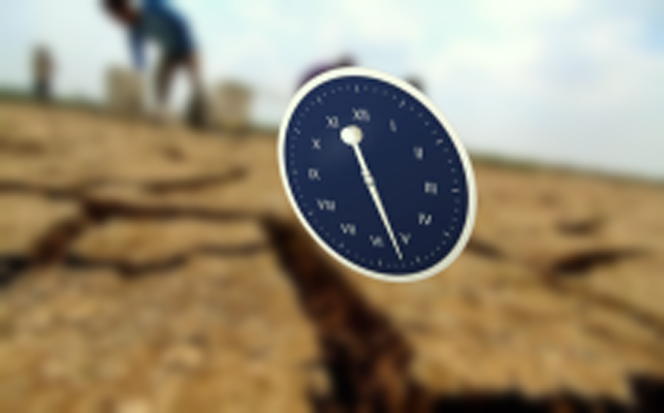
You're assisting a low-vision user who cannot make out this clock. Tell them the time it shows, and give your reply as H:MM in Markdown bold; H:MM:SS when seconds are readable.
**11:27**
